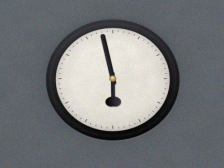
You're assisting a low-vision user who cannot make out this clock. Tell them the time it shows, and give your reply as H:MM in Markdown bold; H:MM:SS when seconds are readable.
**5:58**
